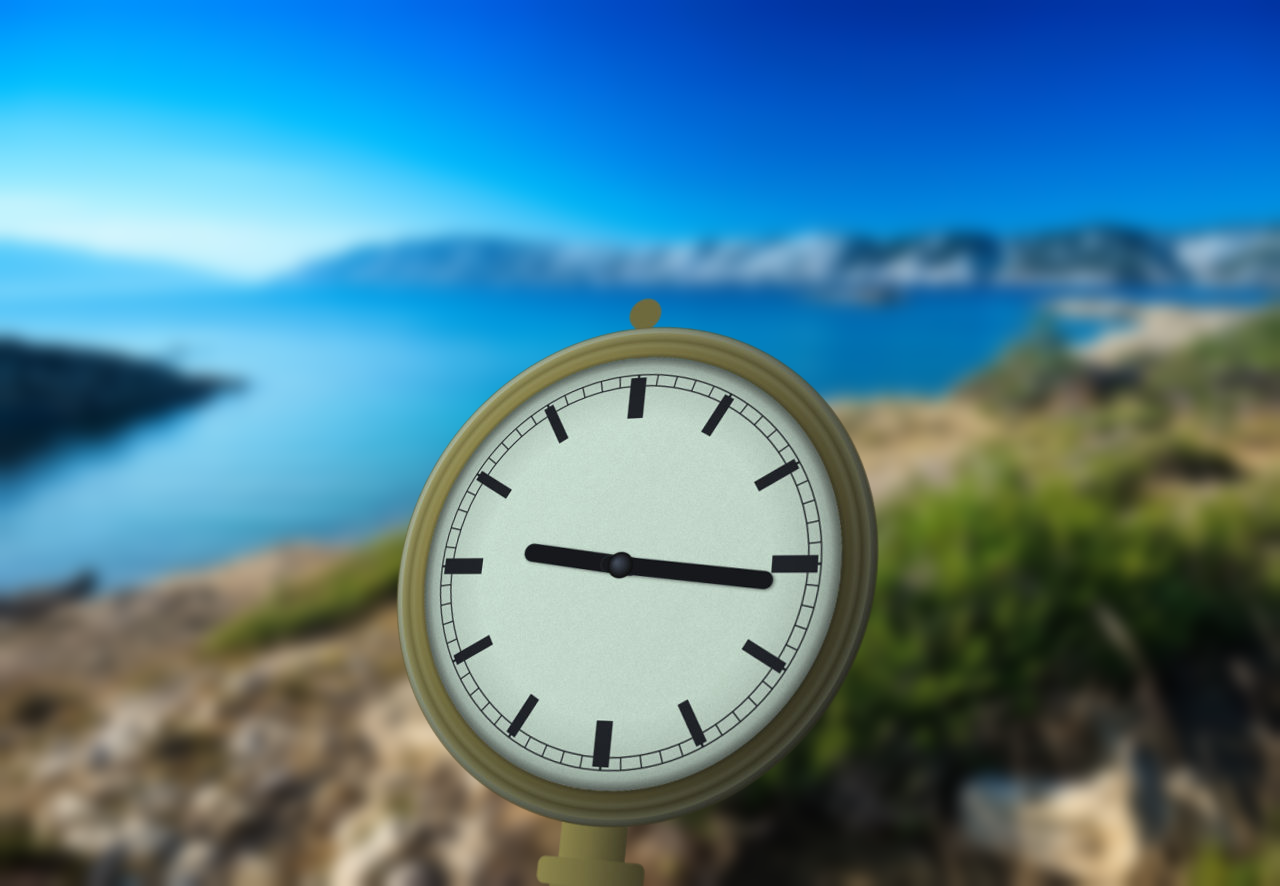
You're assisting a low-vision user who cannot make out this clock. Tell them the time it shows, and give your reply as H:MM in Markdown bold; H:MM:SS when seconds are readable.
**9:16**
